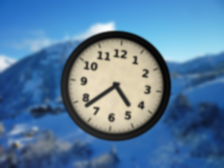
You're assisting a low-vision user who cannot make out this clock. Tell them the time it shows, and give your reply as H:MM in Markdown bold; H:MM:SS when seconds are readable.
**4:38**
